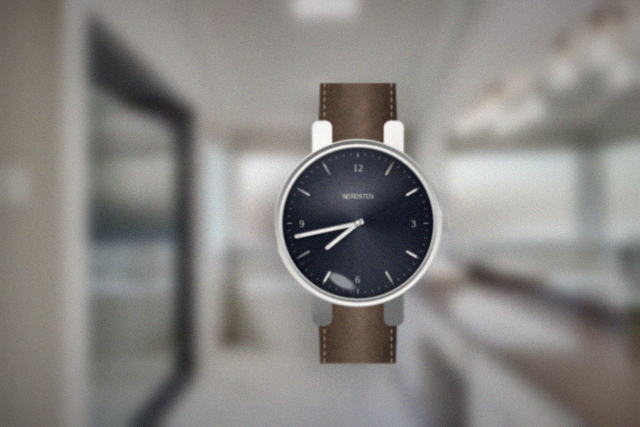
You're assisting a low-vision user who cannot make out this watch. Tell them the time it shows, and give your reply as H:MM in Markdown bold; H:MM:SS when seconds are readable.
**7:43**
